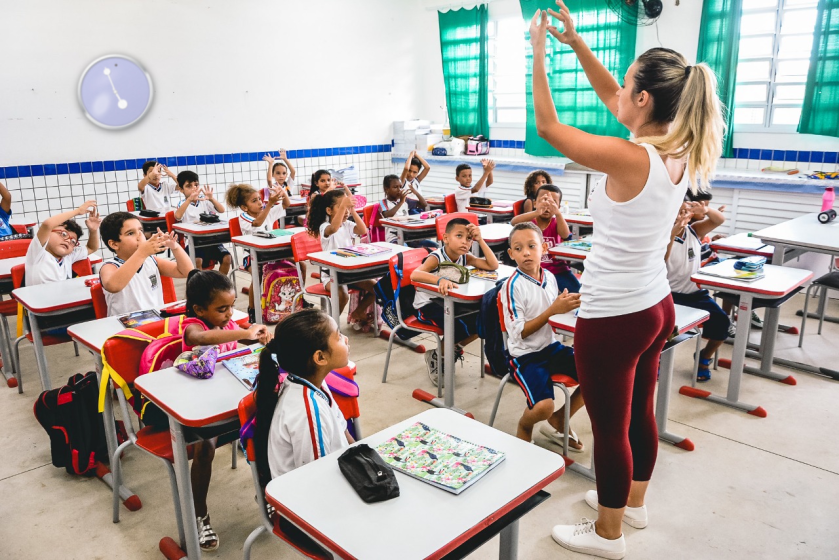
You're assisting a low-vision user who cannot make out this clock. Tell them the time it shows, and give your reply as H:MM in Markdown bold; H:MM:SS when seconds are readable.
**4:56**
